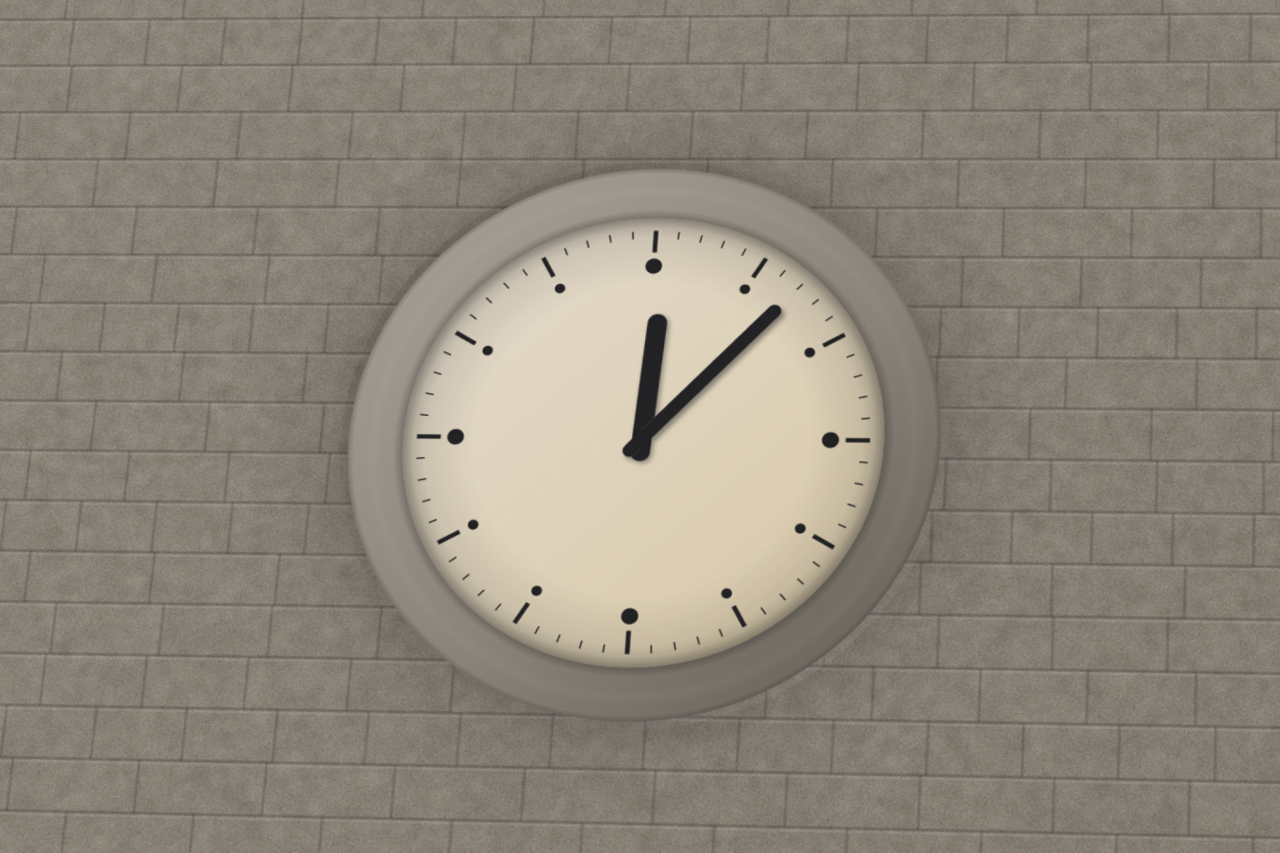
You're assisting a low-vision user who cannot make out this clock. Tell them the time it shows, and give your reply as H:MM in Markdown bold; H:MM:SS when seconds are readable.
**12:07**
